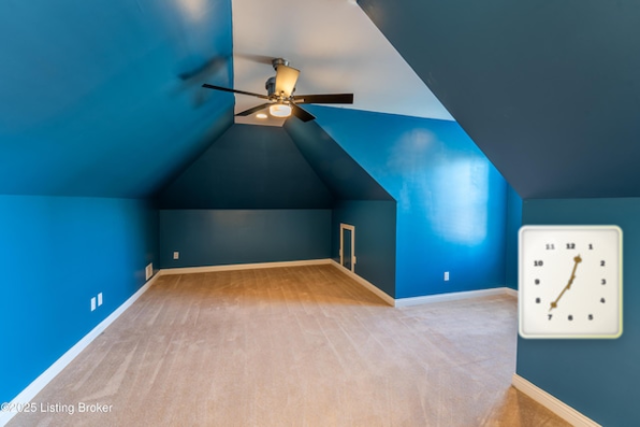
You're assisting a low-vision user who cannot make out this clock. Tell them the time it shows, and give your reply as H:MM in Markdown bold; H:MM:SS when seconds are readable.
**12:36**
